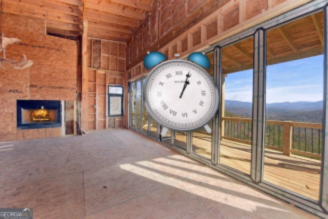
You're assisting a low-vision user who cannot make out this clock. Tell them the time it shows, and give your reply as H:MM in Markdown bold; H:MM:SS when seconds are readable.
**1:04**
